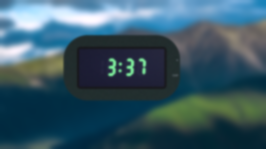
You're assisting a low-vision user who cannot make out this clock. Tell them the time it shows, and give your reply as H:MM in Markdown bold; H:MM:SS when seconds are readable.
**3:37**
